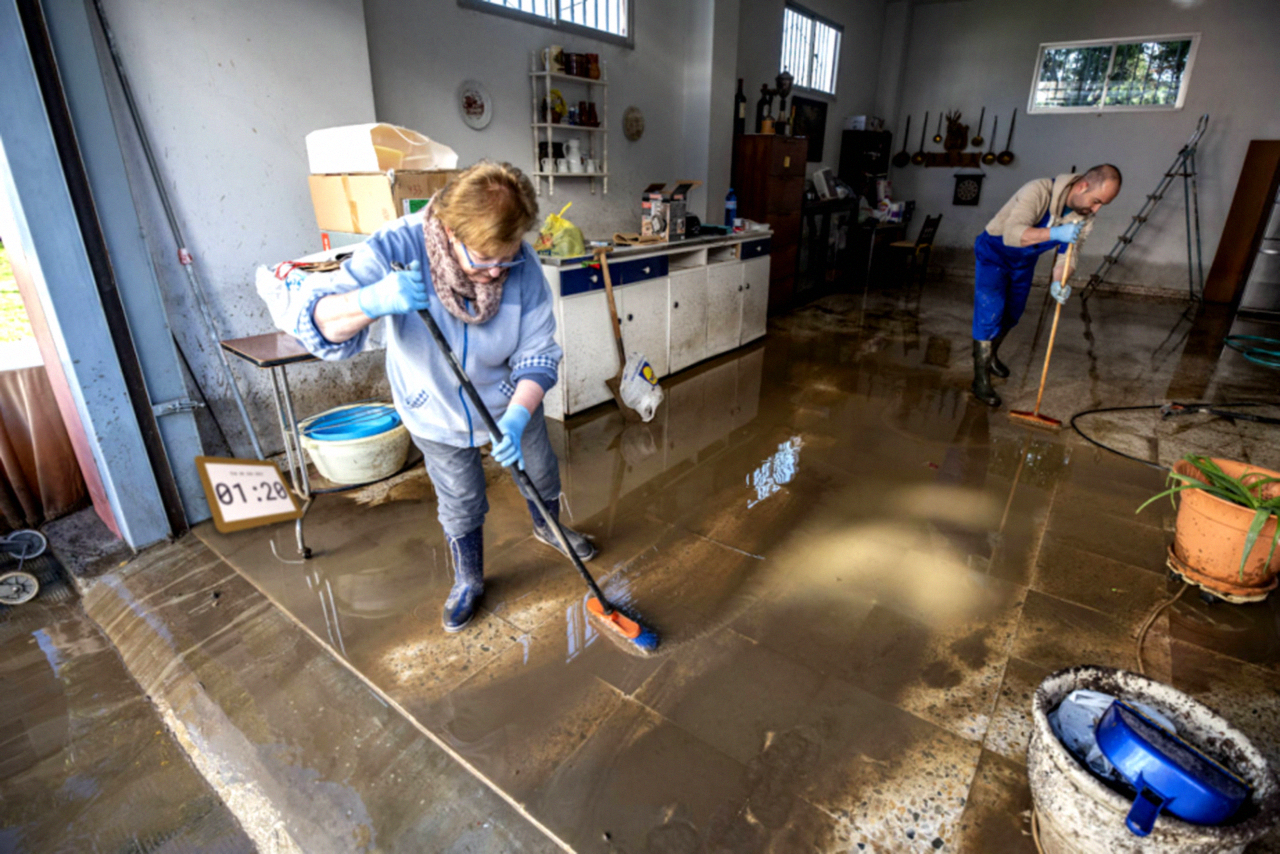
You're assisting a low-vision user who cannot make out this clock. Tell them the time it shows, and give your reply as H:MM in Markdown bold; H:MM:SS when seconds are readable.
**1:20**
